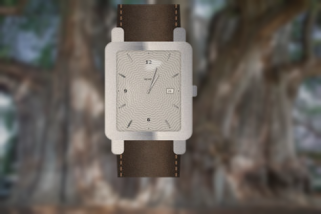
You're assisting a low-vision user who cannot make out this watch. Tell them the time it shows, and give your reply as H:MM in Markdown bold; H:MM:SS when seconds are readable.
**1:03**
